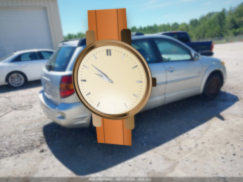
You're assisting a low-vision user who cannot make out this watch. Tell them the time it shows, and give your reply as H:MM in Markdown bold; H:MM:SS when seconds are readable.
**9:52**
